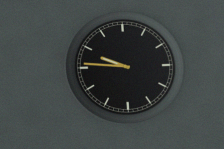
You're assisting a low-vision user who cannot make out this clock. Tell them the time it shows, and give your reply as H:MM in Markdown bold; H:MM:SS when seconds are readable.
**9:46**
